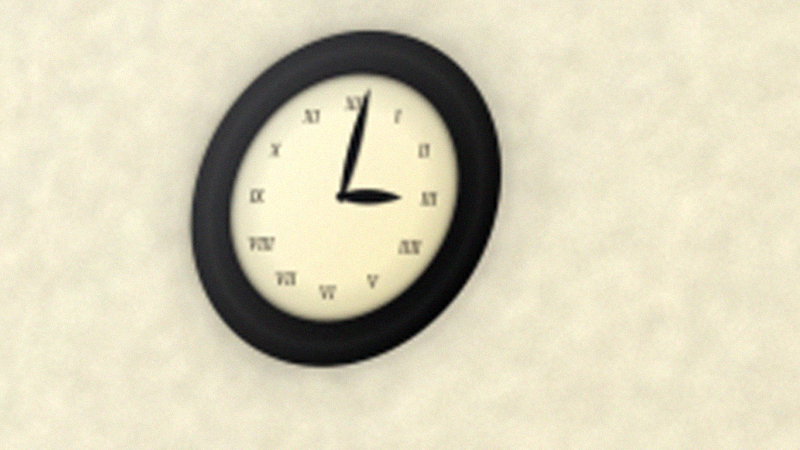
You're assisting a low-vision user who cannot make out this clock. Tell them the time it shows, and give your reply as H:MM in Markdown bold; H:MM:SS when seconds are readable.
**3:01**
